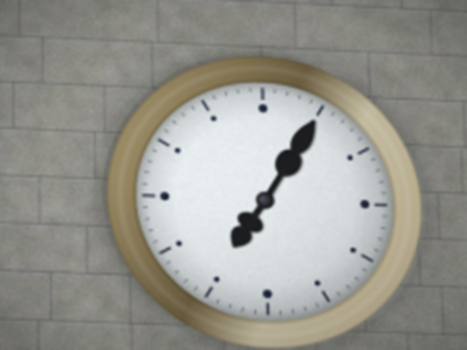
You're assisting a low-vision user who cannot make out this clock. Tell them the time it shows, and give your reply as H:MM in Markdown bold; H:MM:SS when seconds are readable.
**7:05**
